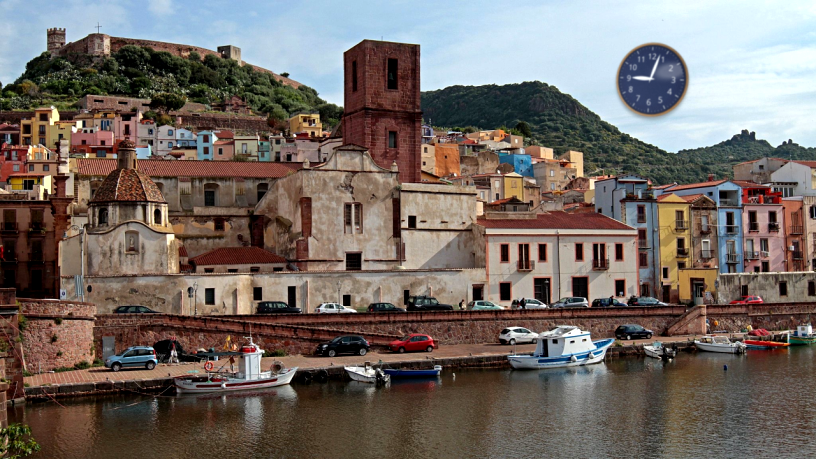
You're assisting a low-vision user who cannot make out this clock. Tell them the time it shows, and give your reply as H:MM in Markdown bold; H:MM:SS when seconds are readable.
**9:03**
